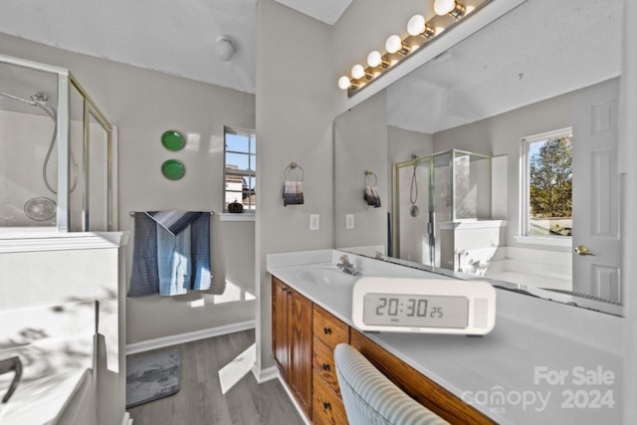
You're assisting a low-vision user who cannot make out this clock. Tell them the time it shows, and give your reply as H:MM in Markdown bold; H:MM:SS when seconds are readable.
**20:30**
